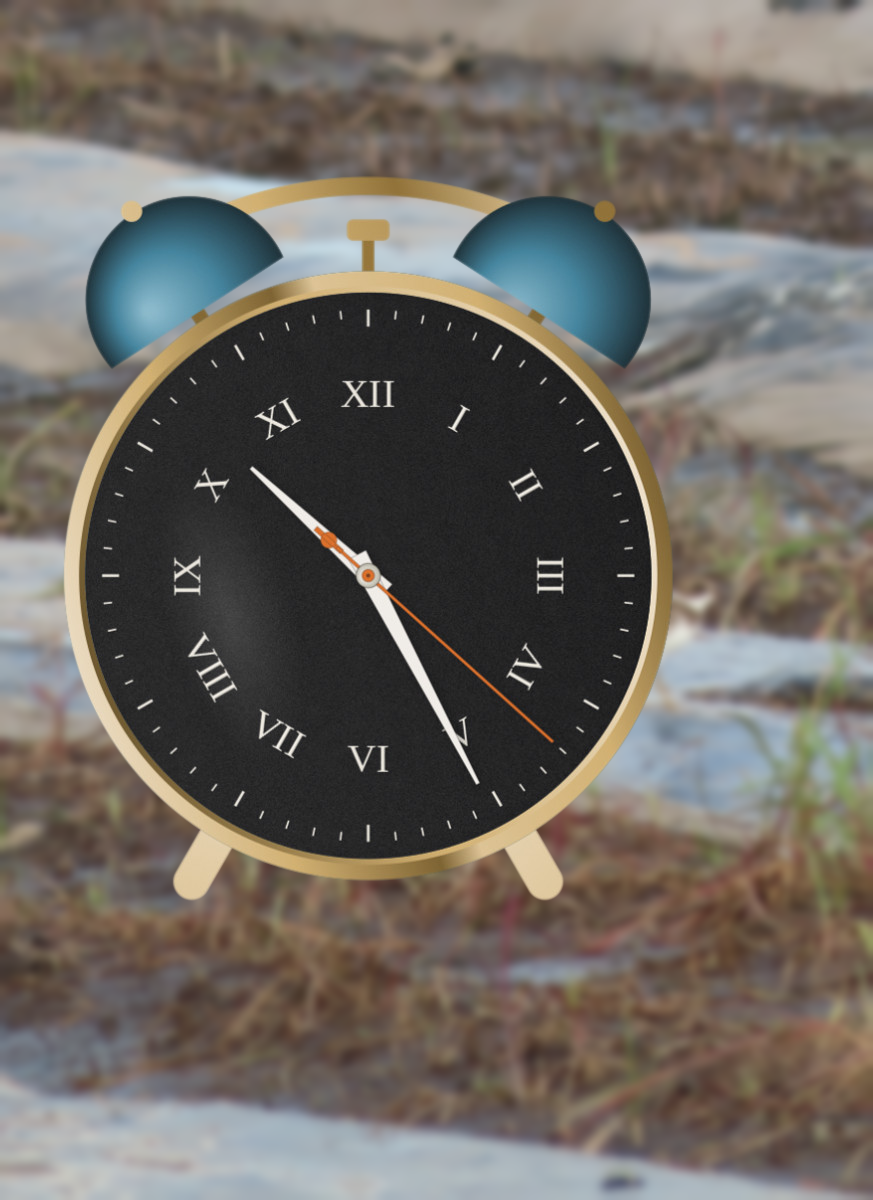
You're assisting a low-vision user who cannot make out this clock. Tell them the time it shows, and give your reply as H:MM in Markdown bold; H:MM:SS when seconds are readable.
**10:25:22**
